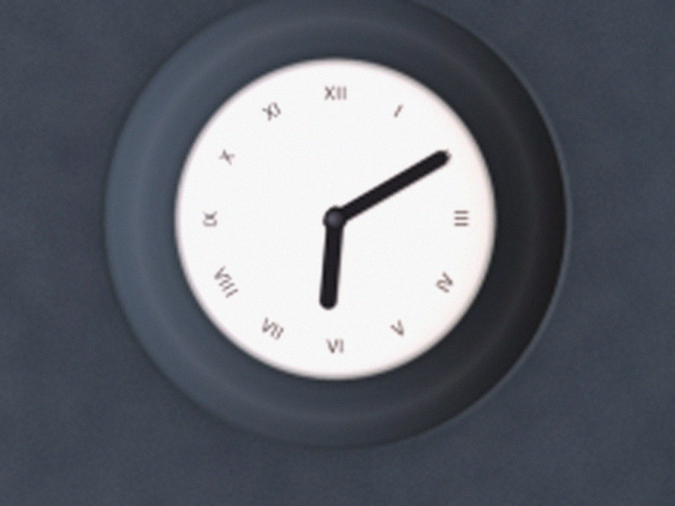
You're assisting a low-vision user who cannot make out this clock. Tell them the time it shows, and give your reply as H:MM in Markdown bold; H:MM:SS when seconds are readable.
**6:10**
